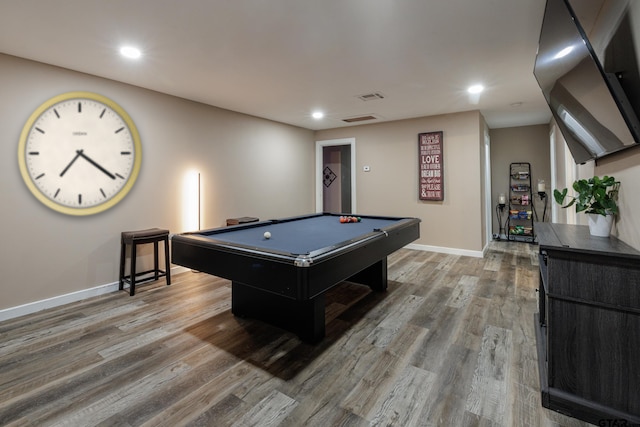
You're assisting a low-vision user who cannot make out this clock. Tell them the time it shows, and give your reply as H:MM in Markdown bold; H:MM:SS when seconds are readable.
**7:21**
